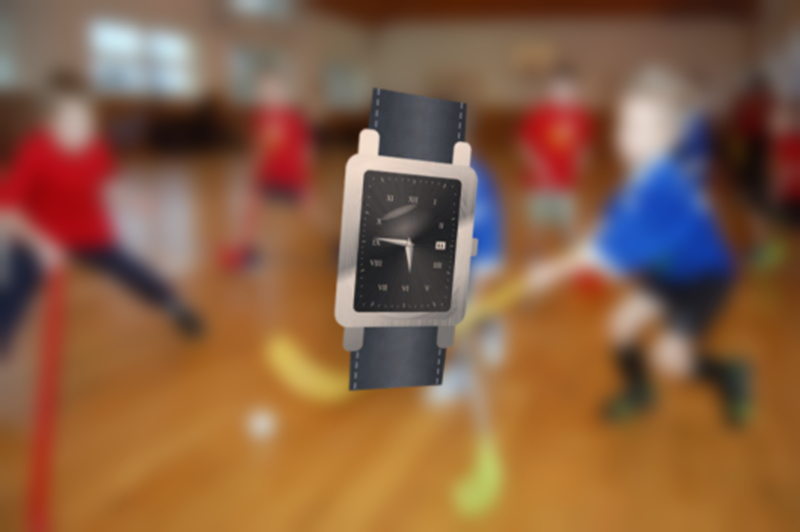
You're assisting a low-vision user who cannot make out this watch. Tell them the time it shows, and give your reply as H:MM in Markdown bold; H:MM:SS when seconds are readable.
**5:46**
